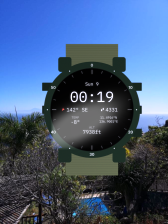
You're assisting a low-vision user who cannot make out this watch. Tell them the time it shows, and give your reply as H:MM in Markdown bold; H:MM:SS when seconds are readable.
**0:19**
